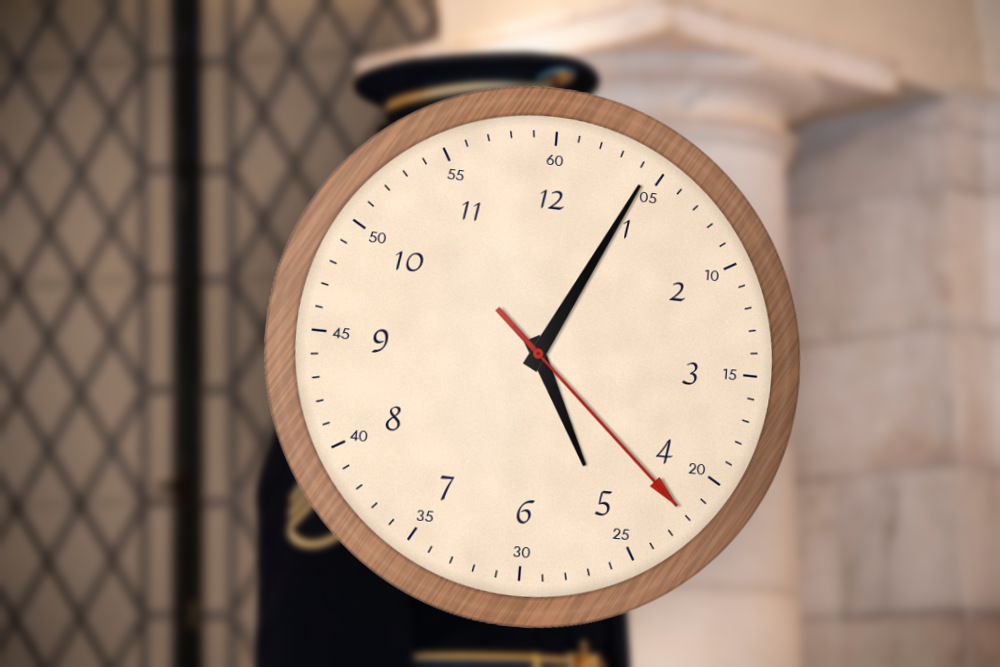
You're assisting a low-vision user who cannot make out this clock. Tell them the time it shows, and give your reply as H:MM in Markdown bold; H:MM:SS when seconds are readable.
**5:04:22**
